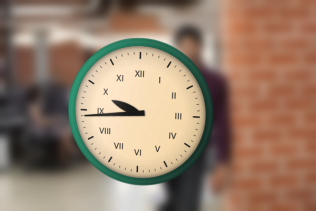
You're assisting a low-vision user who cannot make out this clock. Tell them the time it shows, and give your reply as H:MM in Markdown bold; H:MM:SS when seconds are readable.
**9:44**
